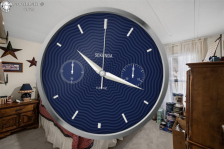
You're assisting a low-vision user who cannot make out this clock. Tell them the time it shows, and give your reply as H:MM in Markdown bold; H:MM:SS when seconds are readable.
**10:18**
